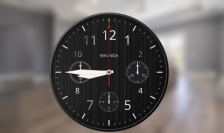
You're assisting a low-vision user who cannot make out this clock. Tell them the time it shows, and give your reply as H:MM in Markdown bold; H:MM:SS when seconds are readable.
**8:45**
